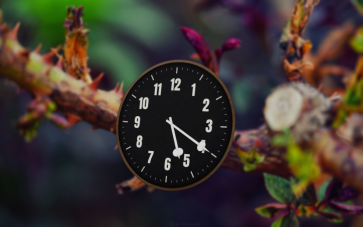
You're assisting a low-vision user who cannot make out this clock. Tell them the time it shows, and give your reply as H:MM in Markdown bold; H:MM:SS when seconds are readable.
**5:20**
